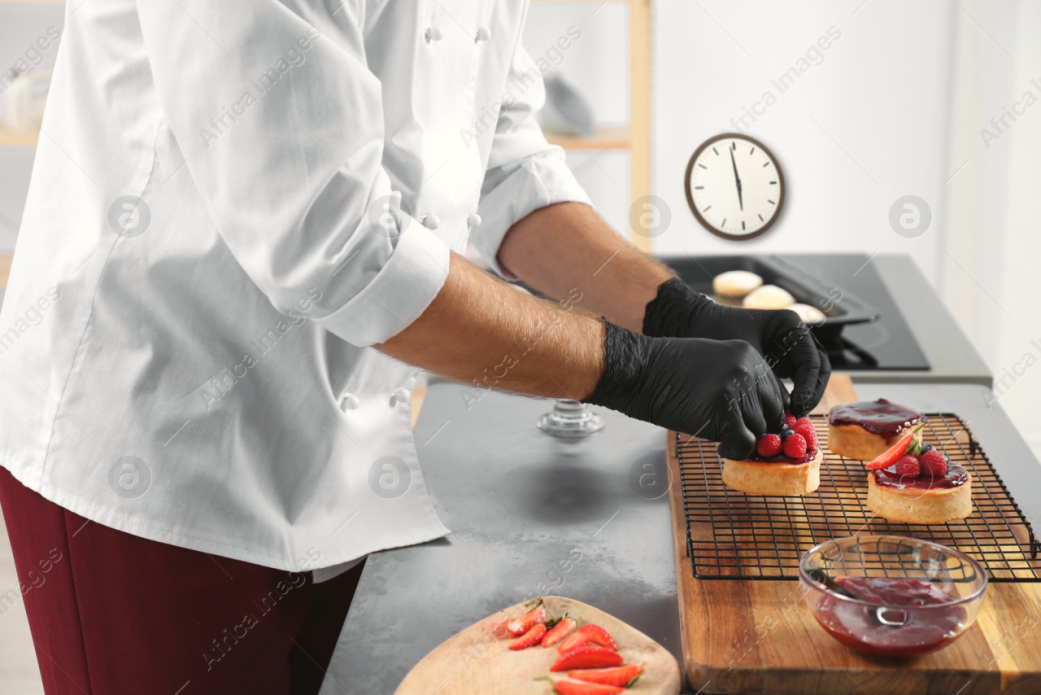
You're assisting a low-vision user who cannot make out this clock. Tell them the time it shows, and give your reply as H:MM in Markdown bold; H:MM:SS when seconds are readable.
**5:59**
